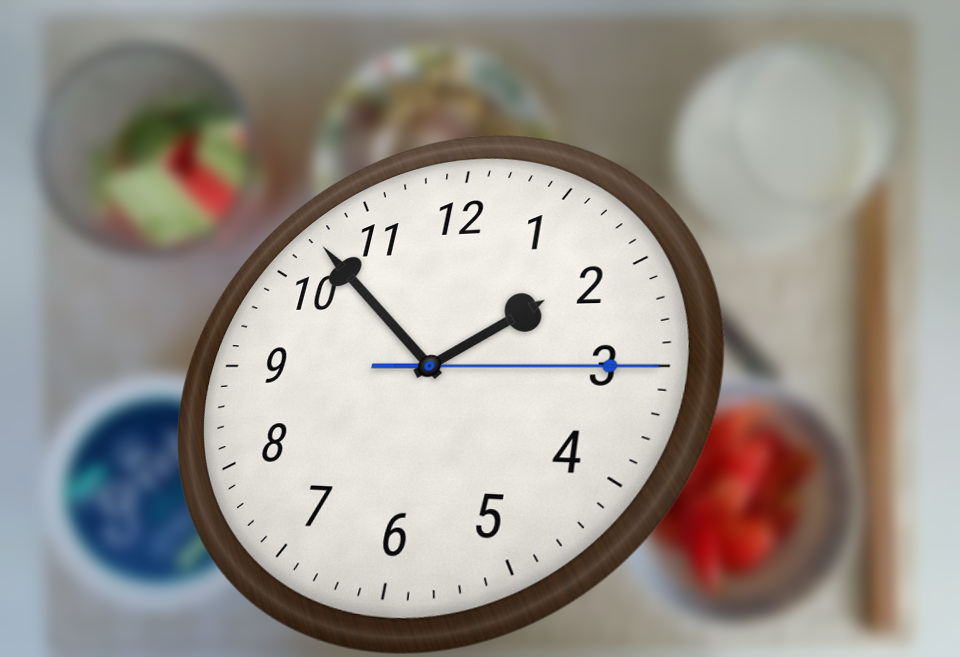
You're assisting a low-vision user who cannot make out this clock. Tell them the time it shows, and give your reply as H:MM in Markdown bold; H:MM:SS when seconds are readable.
**1:52:15**
